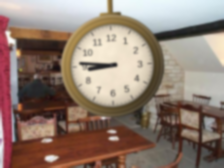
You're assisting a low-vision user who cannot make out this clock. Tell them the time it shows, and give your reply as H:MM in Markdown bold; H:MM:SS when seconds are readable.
**8:46**
